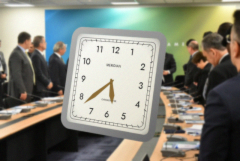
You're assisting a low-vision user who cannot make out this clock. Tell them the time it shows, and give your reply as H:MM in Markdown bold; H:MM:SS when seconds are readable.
**5:38**
